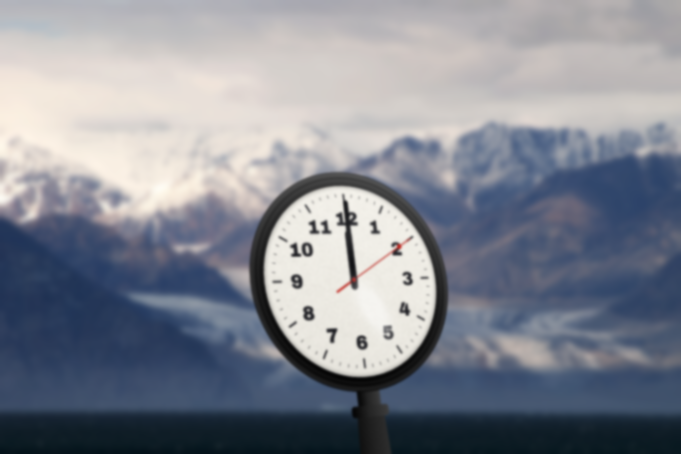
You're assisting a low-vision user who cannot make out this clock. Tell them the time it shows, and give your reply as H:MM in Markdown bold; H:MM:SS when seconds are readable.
**12:00:10**
